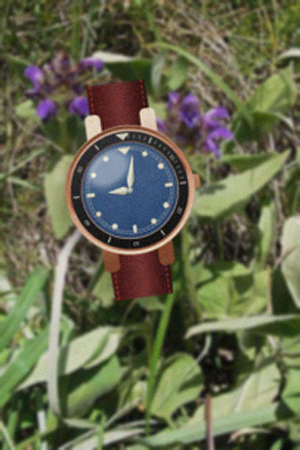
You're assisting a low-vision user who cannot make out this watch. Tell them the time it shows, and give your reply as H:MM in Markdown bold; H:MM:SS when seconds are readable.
**9:02**
